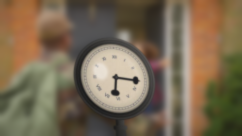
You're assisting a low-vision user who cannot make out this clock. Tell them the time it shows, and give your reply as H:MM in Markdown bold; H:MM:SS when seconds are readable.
**6:16**
